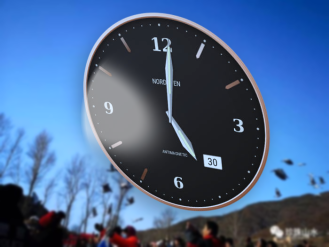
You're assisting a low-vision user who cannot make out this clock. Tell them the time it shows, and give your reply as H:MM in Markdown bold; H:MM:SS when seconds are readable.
**5:01**
